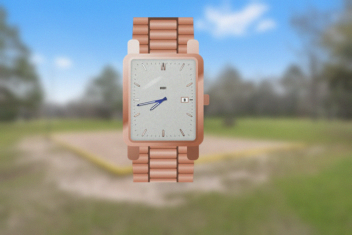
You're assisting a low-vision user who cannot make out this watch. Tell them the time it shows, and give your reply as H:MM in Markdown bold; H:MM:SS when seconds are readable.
**7:43**
